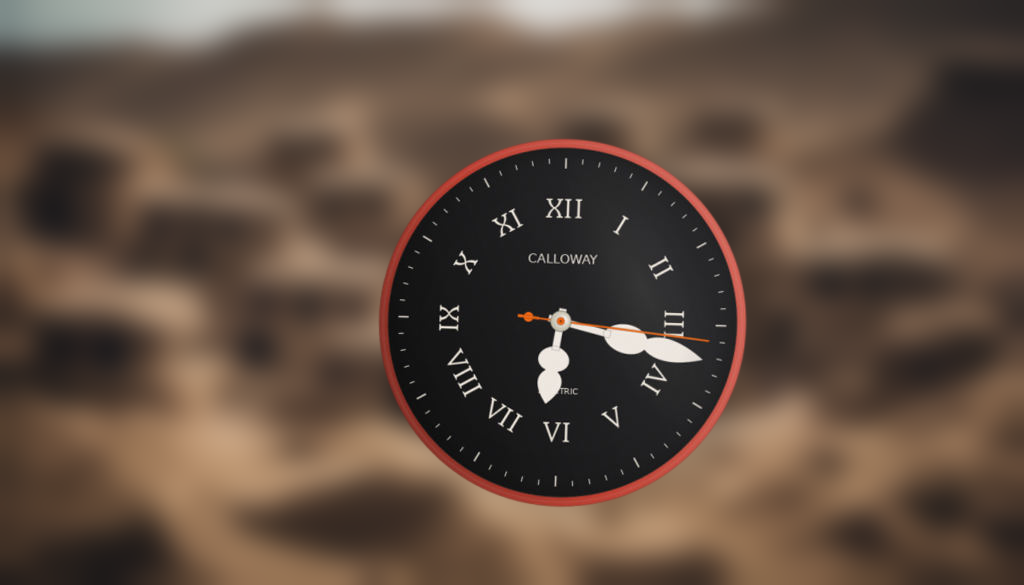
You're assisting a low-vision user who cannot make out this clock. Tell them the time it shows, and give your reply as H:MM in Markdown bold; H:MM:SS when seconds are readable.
**6:17:16**
